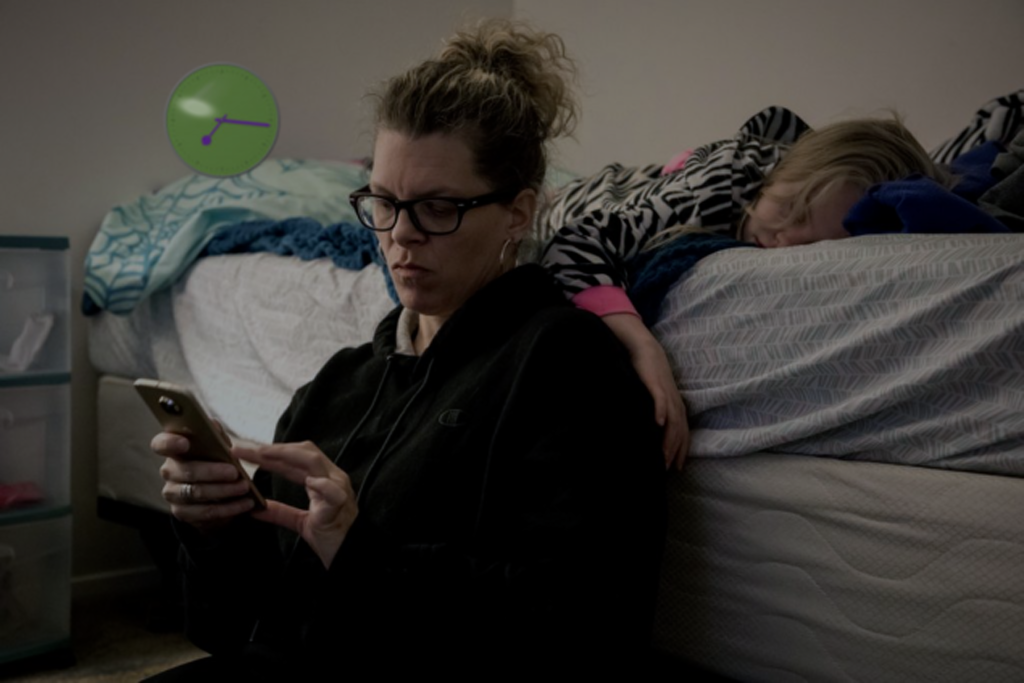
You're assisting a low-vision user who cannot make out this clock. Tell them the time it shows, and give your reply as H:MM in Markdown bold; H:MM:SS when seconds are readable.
**7:16**
